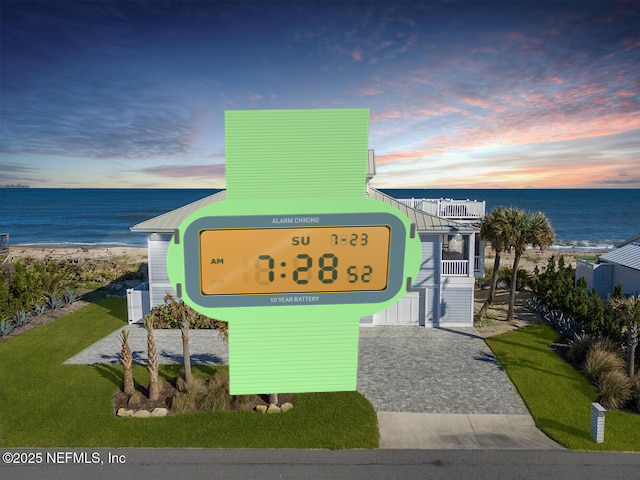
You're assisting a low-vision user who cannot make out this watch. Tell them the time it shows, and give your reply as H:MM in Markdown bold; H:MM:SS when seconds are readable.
**7:28:52**
